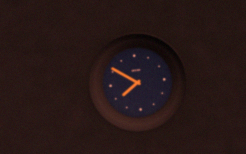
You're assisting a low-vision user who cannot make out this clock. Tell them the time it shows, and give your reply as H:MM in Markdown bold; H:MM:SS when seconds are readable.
**7:51**
